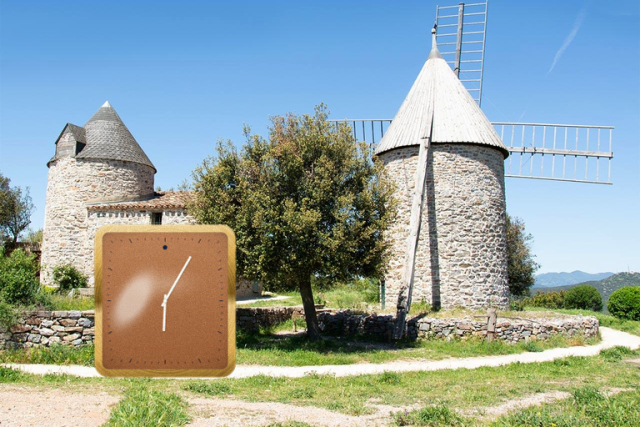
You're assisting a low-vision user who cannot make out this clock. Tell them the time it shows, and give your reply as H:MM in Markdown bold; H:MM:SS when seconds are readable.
**6:05**
